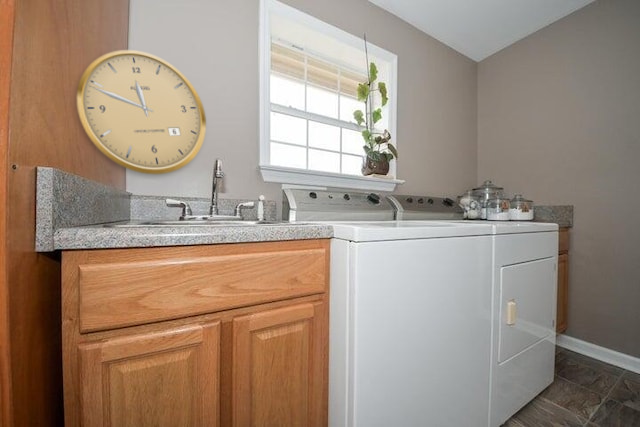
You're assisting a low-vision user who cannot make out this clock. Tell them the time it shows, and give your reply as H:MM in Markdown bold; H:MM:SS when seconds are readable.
**11:49**
